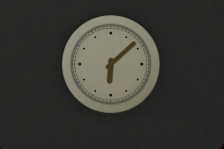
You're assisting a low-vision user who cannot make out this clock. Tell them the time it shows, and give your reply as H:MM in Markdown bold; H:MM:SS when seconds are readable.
**6:08**
